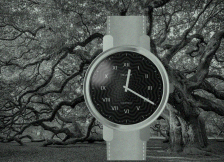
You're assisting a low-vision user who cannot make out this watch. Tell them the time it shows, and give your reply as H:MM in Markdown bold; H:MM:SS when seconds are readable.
**12:20**
